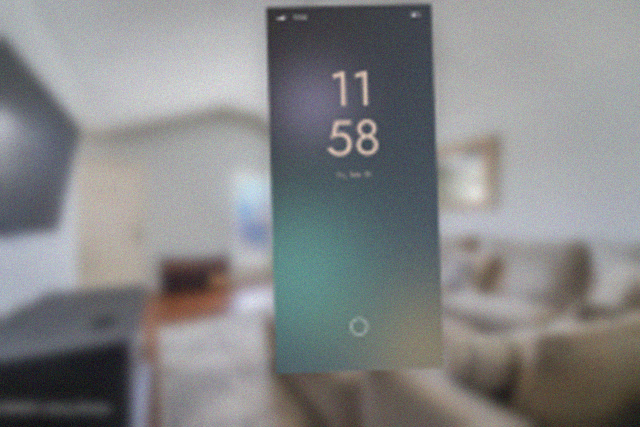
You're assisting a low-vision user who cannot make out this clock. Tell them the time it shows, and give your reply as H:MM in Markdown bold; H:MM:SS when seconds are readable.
**11:58**
